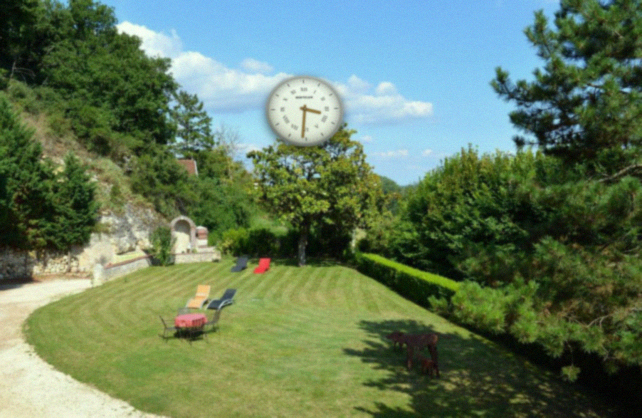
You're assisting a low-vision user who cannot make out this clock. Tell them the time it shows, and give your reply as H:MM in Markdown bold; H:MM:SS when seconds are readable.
**3:31**
